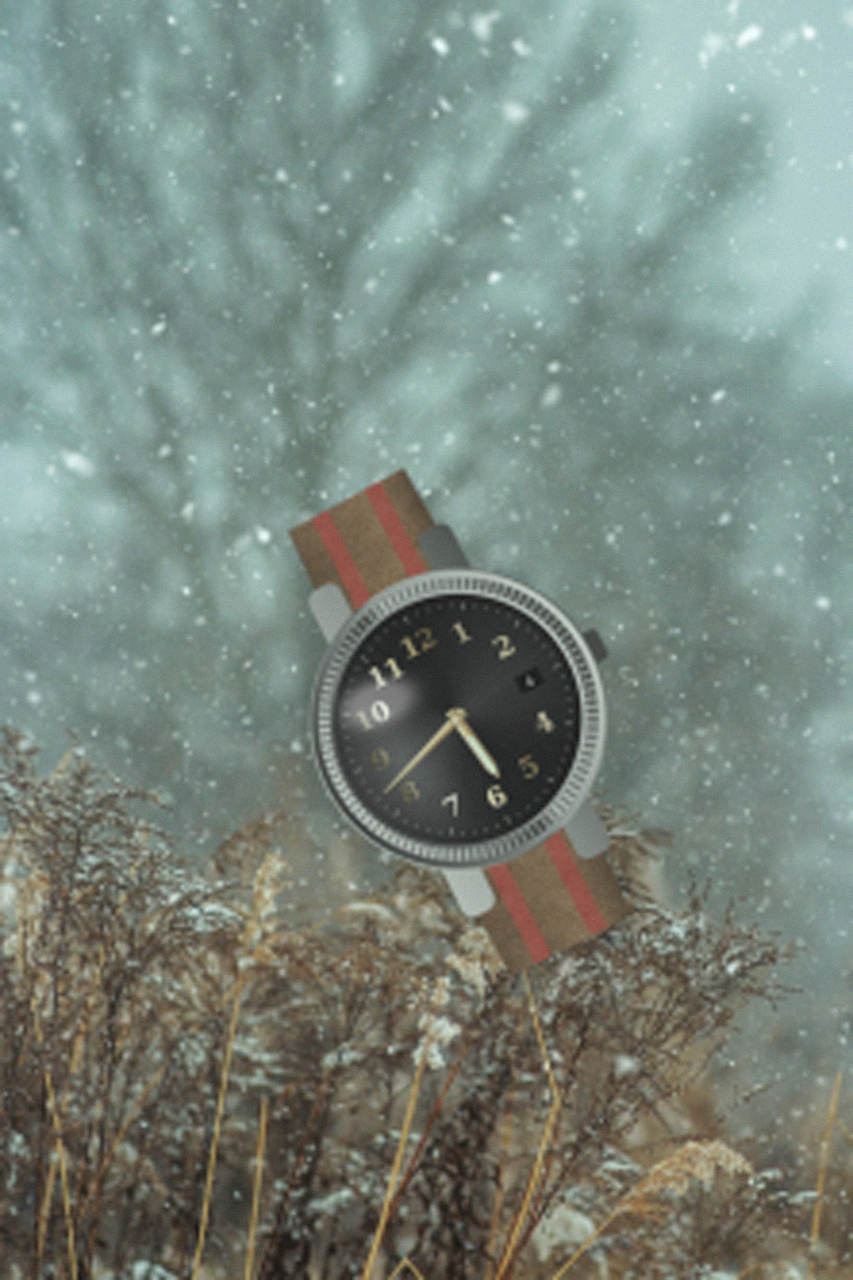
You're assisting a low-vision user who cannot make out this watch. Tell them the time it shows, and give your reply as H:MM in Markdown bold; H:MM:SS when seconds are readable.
**5:42**
